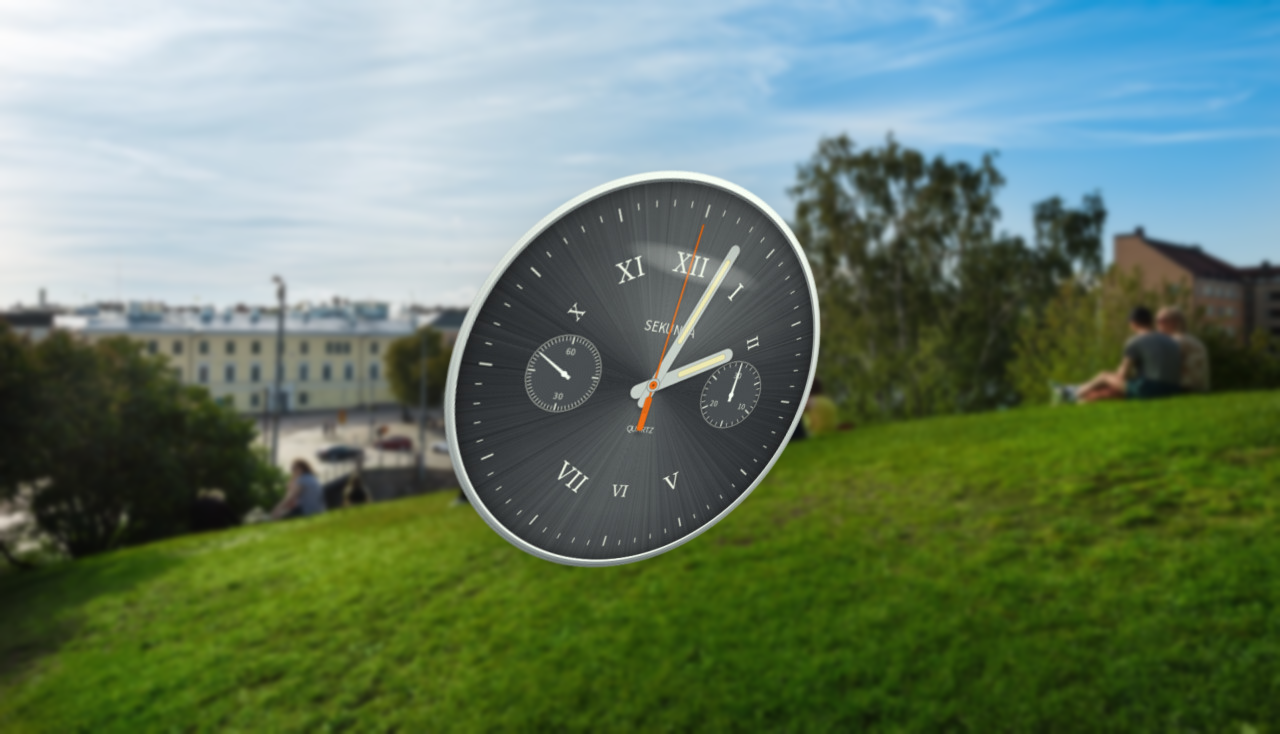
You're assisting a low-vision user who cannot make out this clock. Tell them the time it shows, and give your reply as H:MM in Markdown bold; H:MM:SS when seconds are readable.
**2:02:50**
